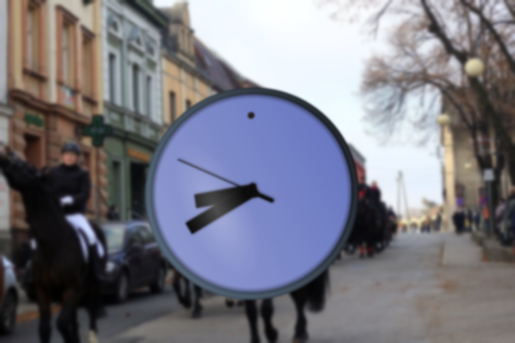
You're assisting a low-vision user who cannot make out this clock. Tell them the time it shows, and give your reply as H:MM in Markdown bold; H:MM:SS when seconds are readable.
**8:39:49**
